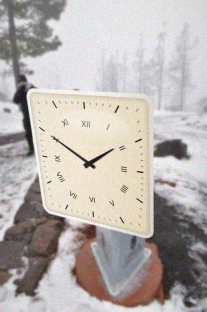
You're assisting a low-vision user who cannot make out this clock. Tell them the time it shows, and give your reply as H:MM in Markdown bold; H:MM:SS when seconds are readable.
**1:50**
